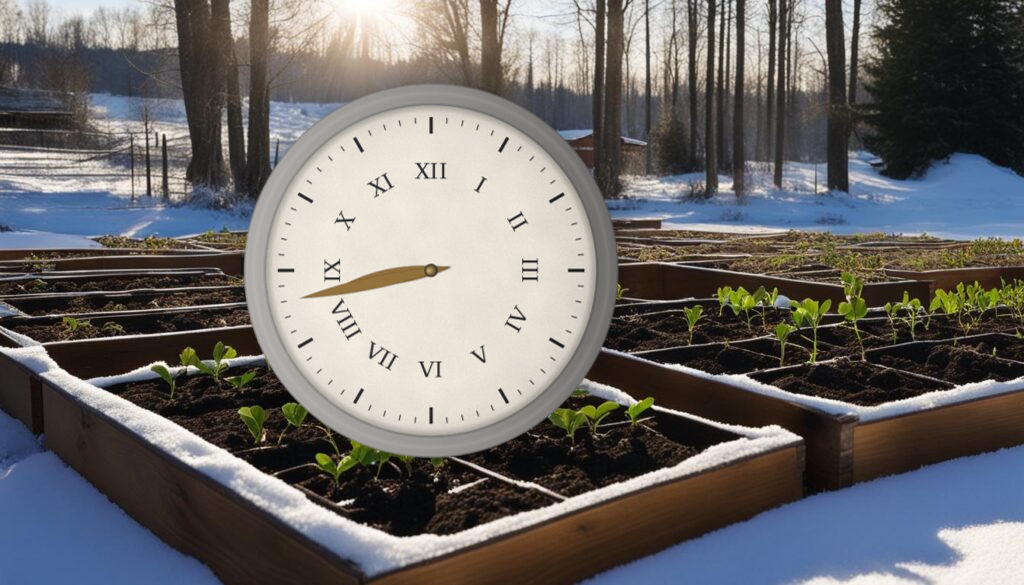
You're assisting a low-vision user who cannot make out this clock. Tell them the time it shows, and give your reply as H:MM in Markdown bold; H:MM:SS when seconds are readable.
**8:43**
